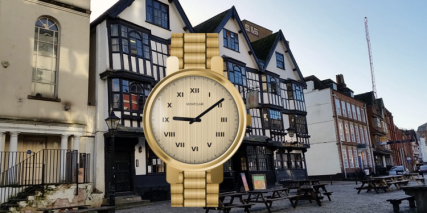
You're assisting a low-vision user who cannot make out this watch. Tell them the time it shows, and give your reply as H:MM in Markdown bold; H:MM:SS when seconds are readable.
**9:09**
